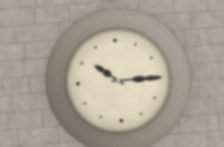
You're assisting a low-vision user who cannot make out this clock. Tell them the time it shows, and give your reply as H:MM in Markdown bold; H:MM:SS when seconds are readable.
**10:15**
